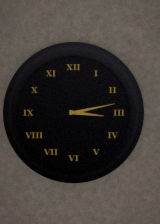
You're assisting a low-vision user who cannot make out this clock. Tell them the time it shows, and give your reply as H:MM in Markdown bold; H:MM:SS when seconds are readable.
**3:13**
